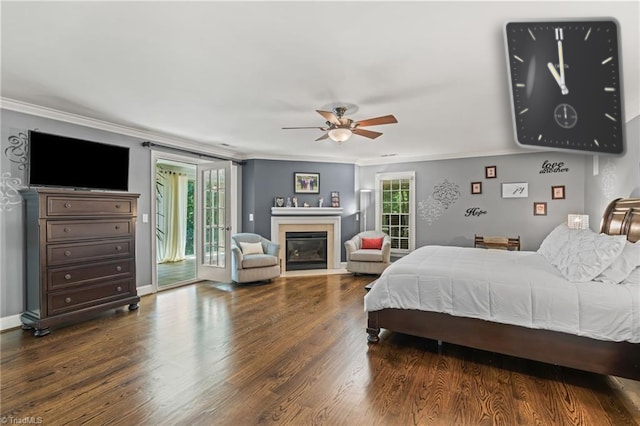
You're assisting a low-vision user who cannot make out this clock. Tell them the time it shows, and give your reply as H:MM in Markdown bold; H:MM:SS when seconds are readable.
**11:00**
